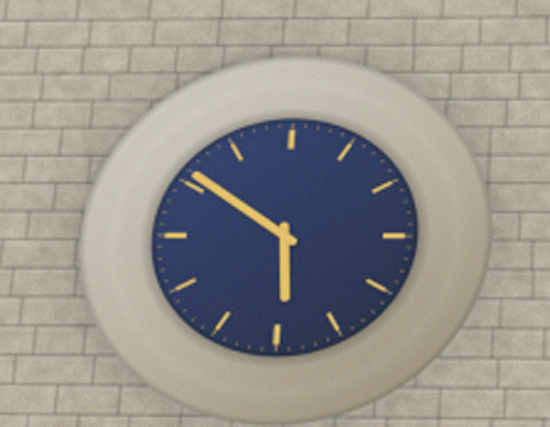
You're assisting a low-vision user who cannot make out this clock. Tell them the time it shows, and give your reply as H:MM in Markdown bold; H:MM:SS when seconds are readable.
**5:51**
